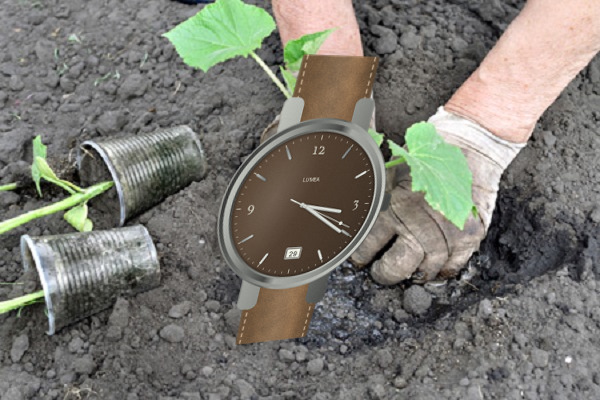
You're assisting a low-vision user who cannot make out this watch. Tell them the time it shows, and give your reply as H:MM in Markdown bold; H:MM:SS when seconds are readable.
**3:20:19**
